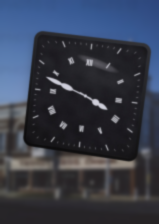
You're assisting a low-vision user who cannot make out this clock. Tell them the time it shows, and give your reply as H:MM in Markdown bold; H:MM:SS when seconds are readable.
**3:48**
